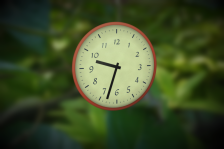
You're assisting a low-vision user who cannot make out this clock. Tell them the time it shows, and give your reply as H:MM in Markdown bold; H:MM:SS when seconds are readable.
**9:33**
